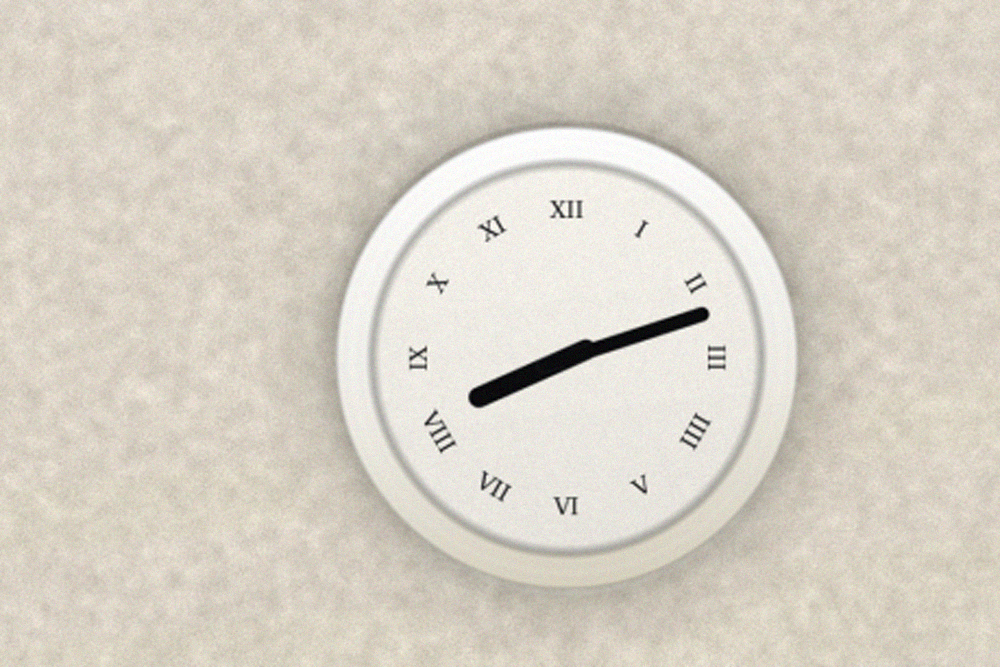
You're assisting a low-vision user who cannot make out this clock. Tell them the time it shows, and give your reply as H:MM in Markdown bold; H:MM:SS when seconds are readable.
**8:12**
